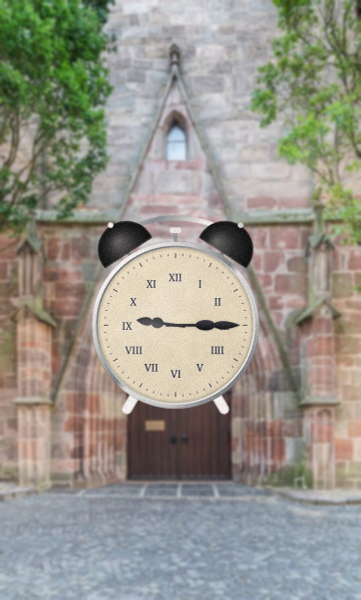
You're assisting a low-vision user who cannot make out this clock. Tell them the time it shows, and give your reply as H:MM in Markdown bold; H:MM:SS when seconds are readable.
**9:15**
